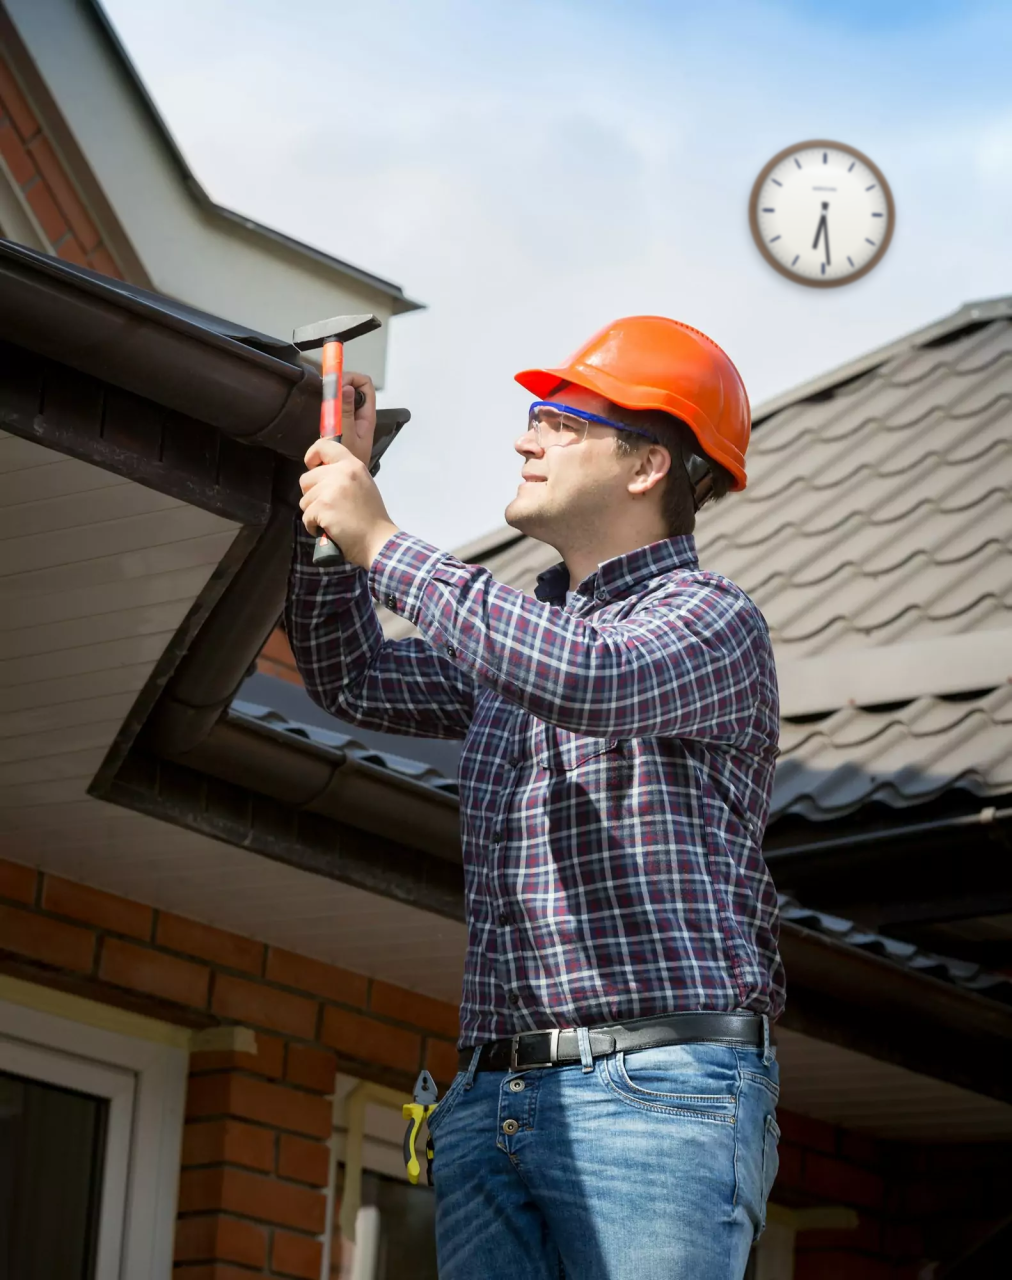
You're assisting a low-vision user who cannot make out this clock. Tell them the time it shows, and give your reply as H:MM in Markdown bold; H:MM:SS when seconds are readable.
**6:29**
